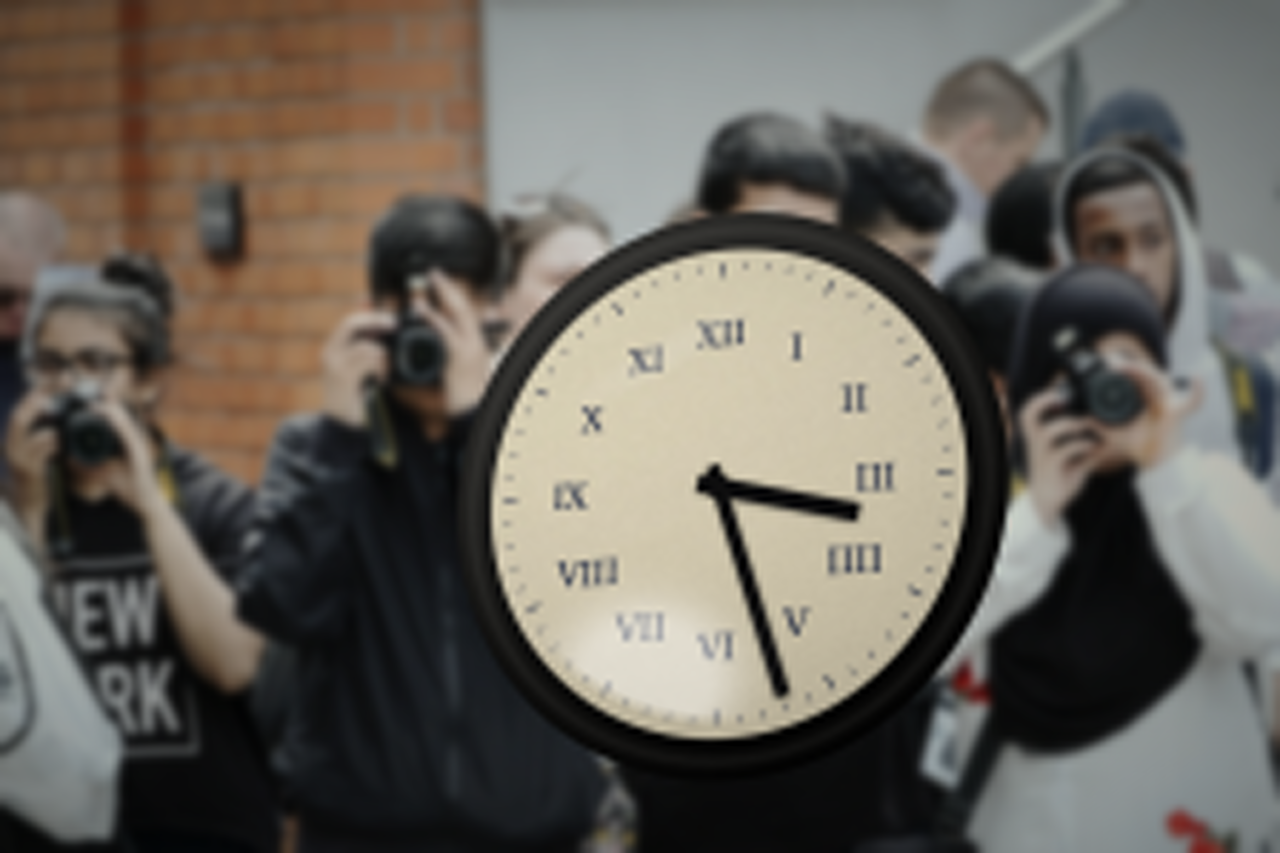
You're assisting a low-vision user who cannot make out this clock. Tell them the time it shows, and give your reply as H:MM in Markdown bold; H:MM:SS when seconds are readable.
**3:27**
